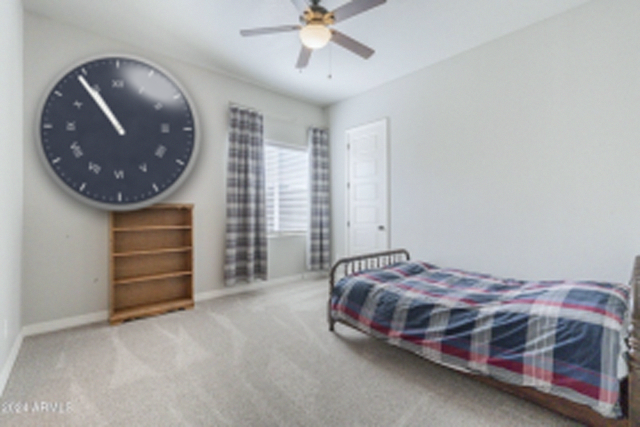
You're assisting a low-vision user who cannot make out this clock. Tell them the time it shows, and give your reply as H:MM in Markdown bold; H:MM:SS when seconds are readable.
**10:54**
